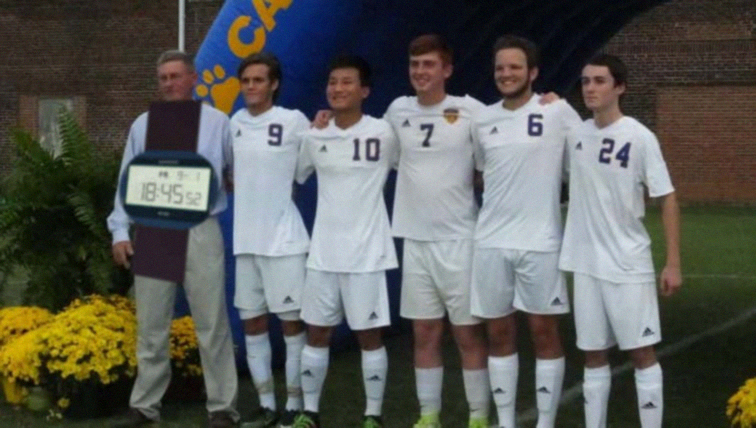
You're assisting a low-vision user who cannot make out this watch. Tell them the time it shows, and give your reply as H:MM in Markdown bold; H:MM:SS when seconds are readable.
**18:45**
